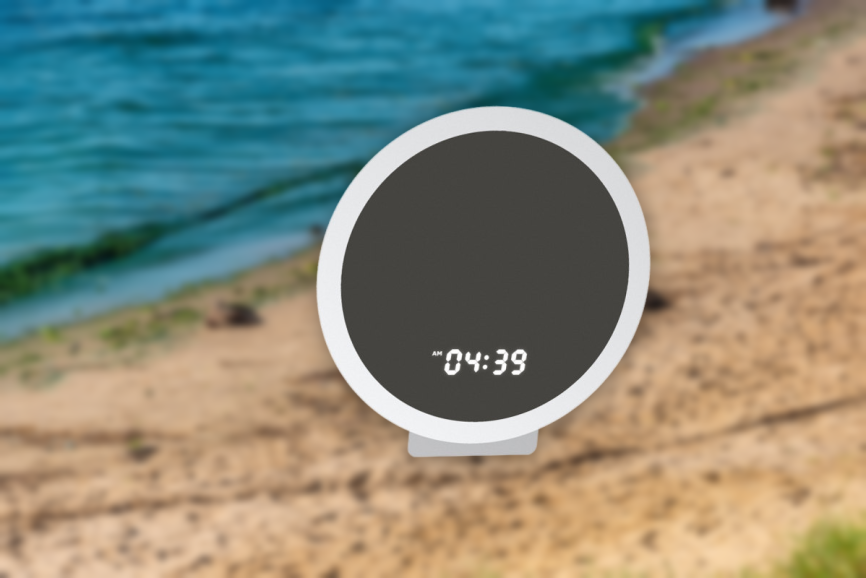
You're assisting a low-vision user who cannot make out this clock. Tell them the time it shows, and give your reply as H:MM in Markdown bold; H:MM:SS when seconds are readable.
**4:39**
